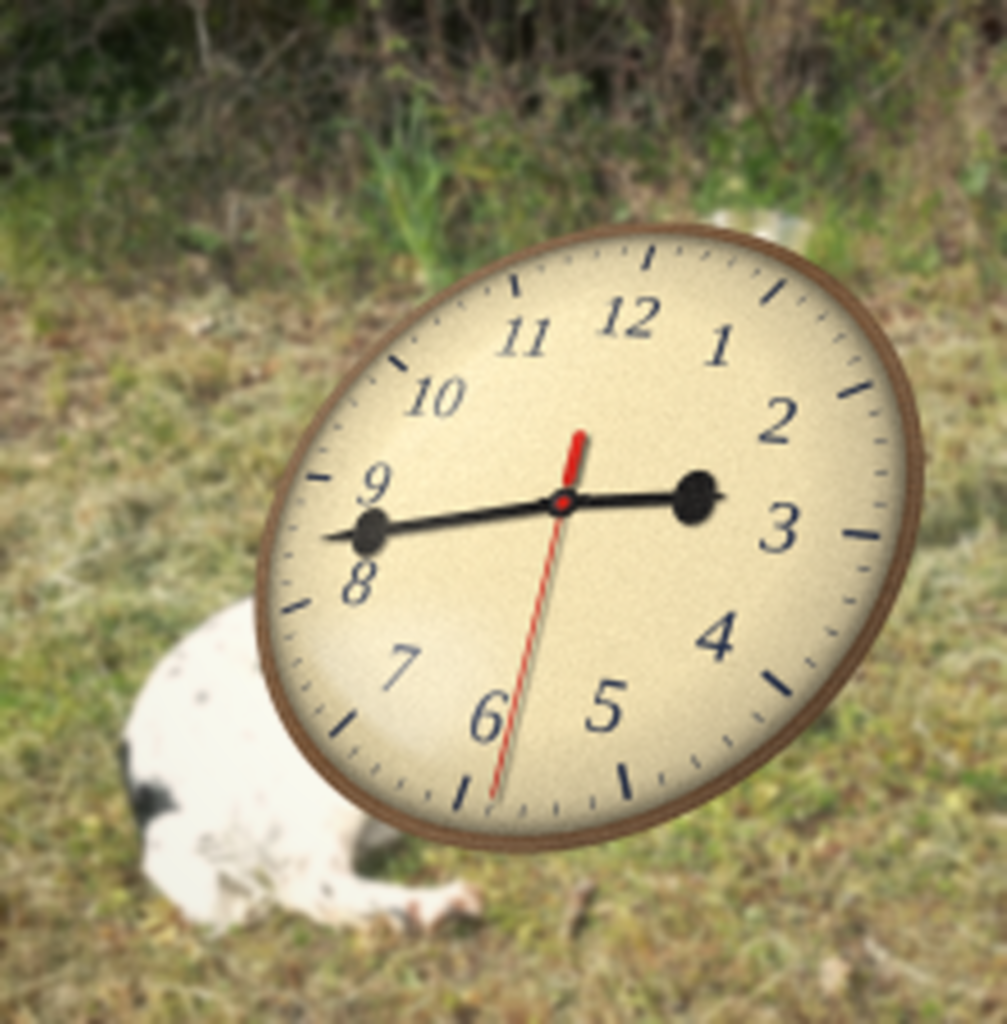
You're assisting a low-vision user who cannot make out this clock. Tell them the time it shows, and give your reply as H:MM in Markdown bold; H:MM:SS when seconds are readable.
**2:42:29**
